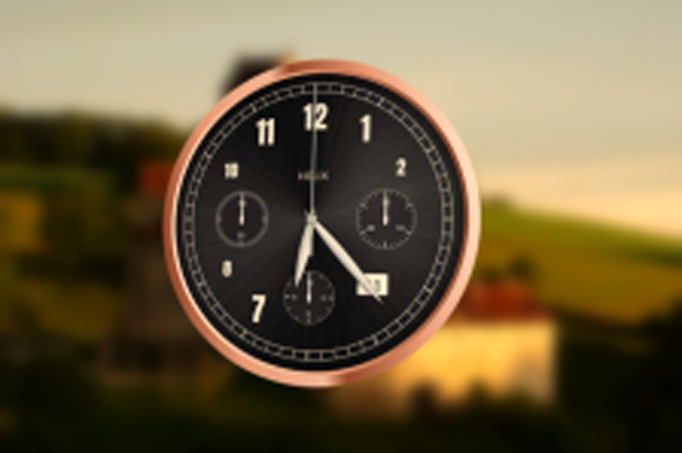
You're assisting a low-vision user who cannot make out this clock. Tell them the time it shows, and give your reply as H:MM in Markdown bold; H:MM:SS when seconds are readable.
**6:23**
